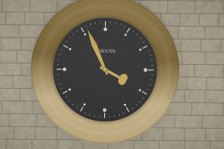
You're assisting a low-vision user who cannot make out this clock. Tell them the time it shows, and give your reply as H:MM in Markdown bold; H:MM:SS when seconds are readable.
**3:56**
